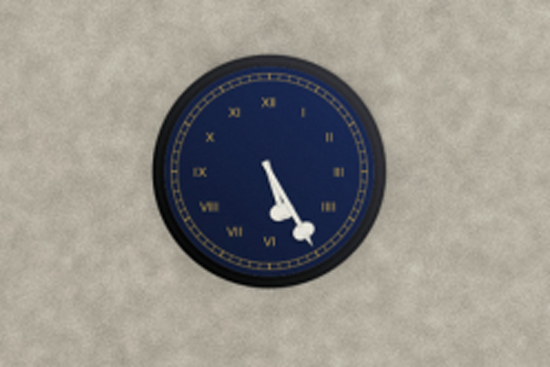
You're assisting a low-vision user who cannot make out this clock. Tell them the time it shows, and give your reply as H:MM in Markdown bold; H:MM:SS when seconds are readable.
**5:25**
